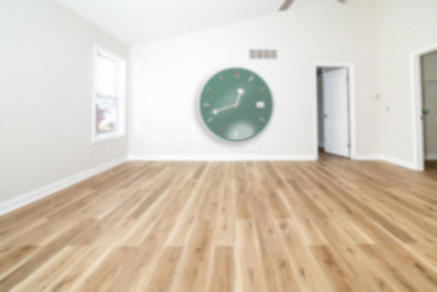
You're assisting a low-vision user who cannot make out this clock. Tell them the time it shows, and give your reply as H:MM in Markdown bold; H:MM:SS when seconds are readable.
**12:42**
